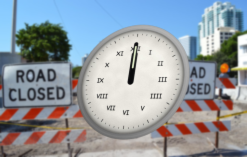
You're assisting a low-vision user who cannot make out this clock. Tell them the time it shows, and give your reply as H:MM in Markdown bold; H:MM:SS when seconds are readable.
**12:00**
